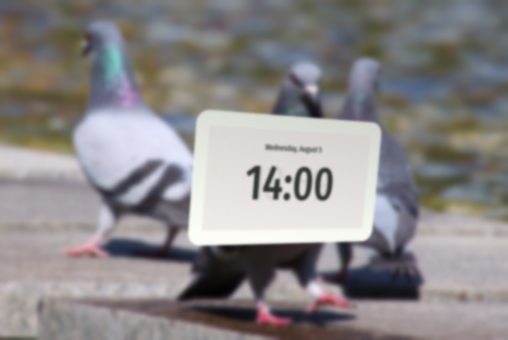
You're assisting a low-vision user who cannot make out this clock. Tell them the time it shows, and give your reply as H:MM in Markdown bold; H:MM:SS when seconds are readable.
**14:00**
